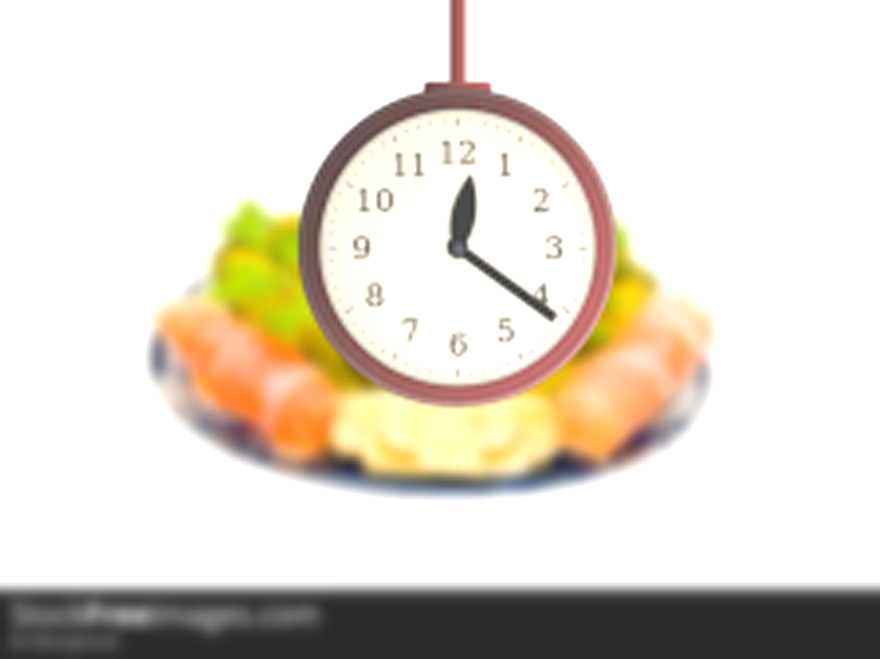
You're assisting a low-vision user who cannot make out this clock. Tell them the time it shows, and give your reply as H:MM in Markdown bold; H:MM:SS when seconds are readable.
**12:21**
